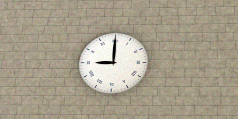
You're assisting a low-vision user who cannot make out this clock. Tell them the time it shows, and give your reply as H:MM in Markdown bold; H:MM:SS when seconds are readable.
**9:00**
